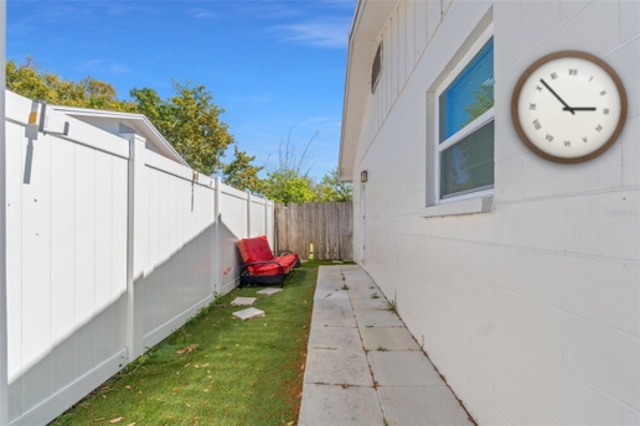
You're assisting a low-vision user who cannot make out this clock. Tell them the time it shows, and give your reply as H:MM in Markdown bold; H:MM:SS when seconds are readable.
**2:52**
